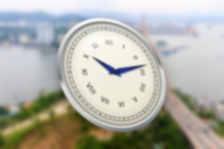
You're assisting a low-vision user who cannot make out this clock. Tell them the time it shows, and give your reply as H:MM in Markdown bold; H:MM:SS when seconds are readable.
**10:13**
